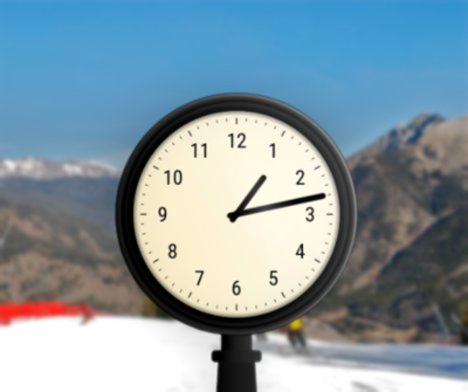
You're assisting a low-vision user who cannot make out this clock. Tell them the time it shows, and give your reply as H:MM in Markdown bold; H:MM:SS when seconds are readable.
**1:13**
